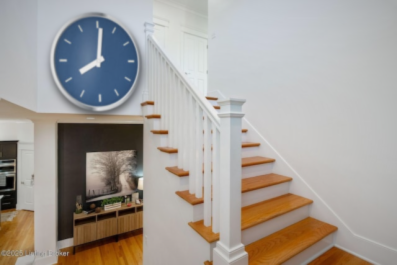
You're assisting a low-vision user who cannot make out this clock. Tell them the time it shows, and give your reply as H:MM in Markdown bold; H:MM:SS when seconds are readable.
**8:01**
